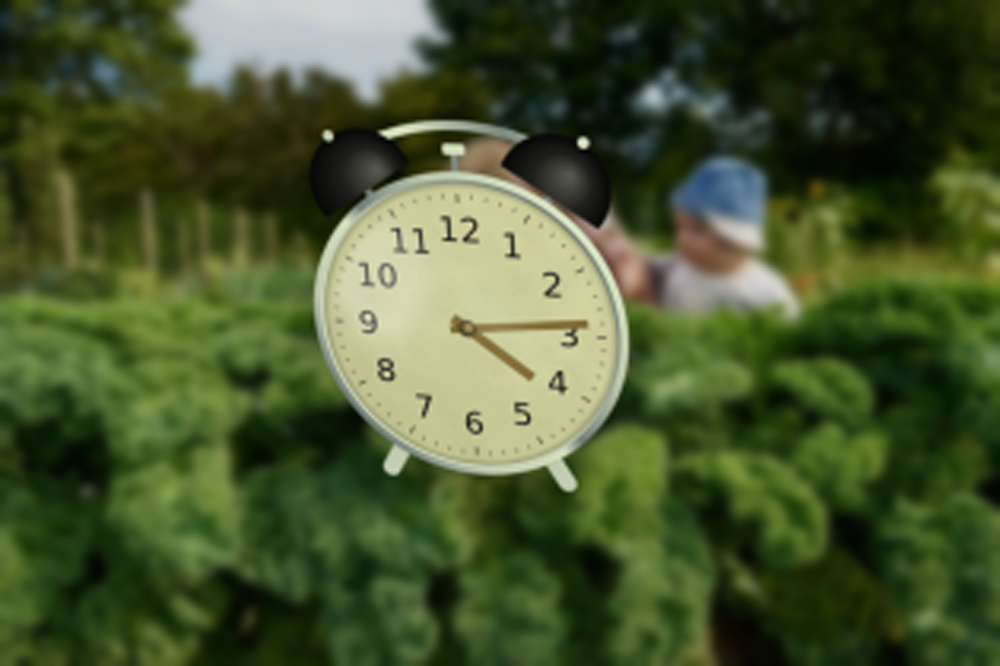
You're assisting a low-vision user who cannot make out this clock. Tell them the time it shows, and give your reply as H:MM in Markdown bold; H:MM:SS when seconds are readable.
**4:14**
